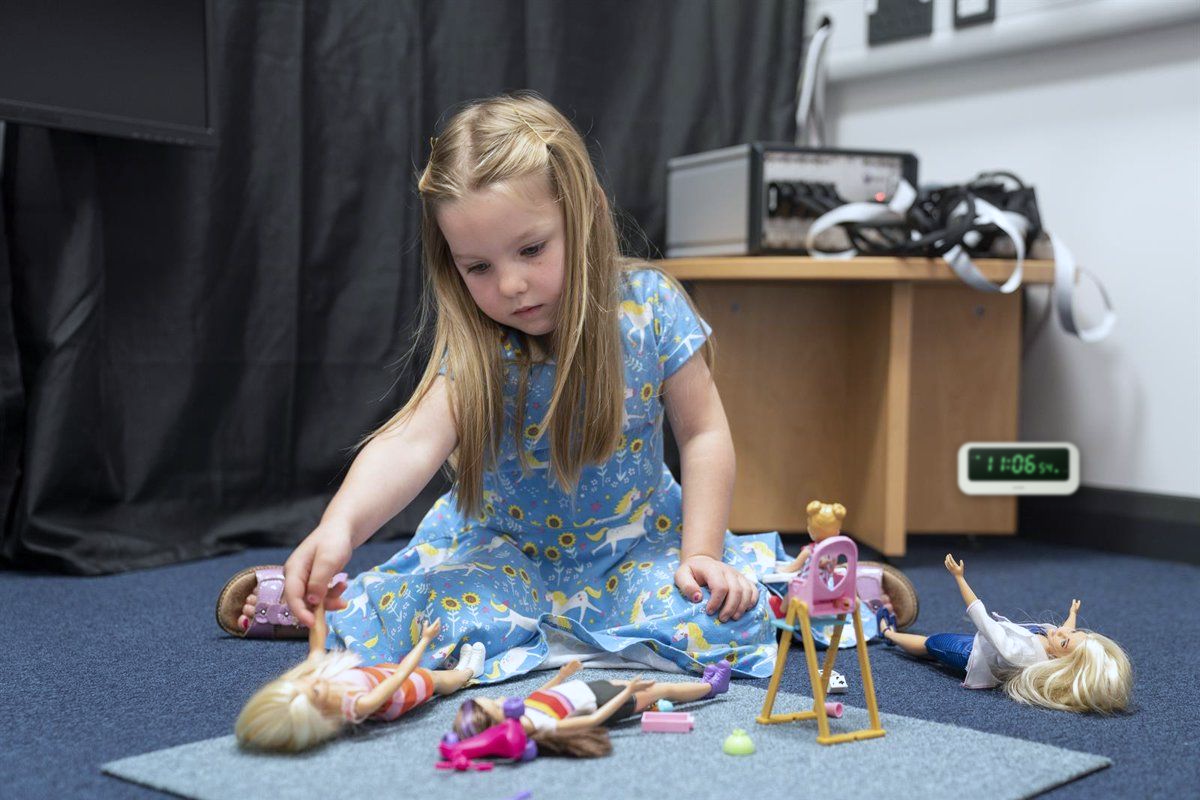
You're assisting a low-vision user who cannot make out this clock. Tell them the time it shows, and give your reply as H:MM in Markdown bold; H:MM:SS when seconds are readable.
**11:06**
